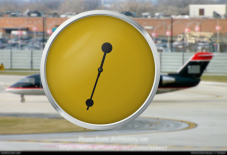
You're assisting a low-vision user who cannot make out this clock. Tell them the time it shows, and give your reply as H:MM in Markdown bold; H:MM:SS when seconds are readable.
**12:33**
